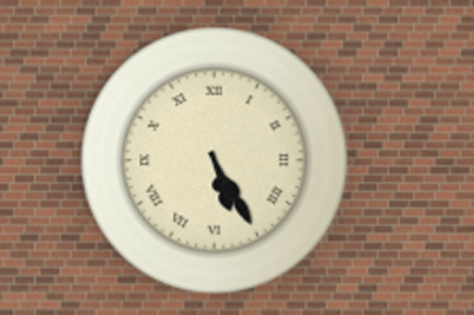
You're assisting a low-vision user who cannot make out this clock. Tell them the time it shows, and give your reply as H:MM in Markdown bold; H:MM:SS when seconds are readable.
**5:25**
